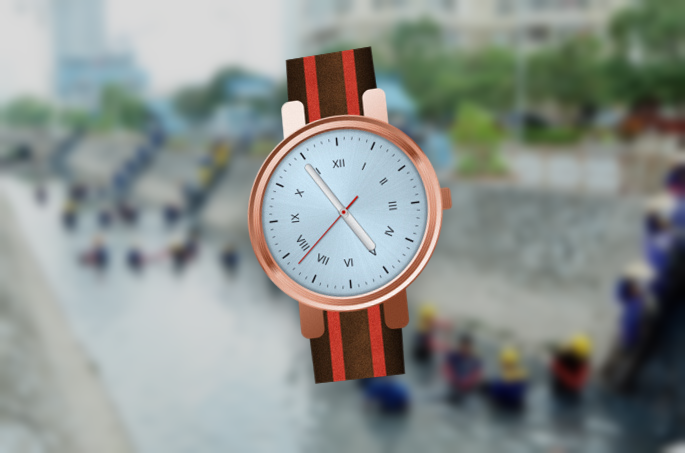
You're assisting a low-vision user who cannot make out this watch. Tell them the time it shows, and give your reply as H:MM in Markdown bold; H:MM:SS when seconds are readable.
**4:54:38**
